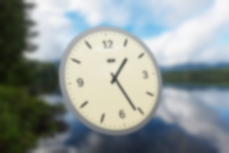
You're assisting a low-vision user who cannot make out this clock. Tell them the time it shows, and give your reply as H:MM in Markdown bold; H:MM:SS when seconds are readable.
**1:26**
